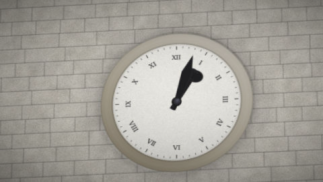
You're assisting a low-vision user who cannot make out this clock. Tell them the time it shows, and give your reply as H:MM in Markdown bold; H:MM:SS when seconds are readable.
**1:03**
